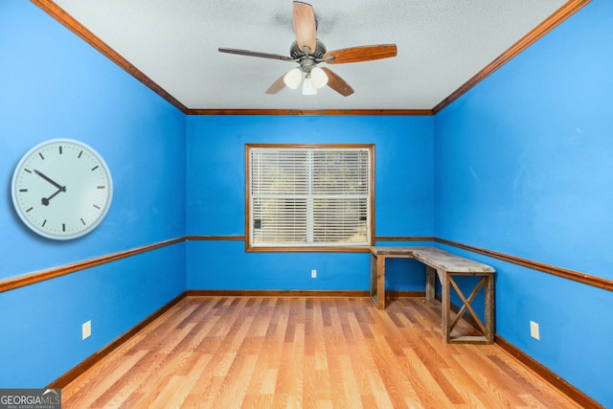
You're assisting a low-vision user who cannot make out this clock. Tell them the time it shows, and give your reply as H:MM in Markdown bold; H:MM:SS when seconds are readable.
**7:51**
